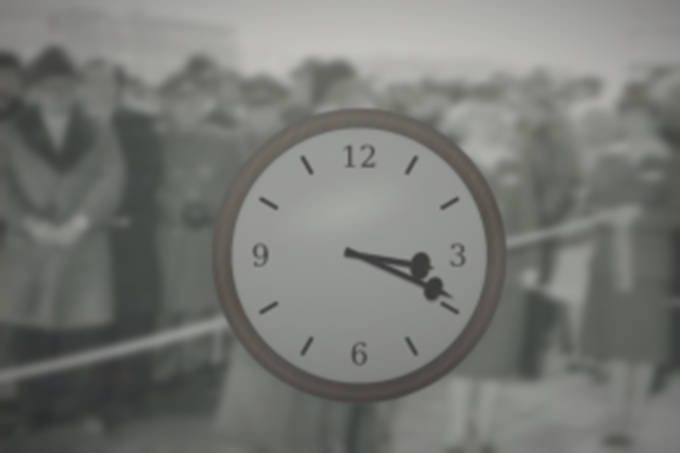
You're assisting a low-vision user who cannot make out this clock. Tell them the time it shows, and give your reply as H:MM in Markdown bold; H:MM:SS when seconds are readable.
**3:19**
